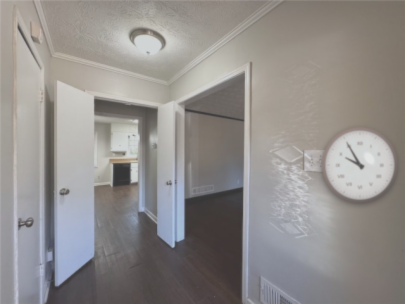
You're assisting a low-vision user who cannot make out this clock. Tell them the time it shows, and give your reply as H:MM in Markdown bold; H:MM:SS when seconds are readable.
**9:55**
